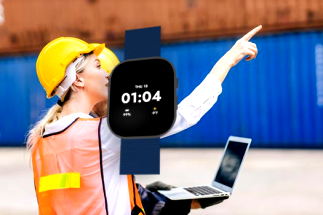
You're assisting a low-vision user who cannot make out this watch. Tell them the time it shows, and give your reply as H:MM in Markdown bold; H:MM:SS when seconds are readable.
**1:04**
